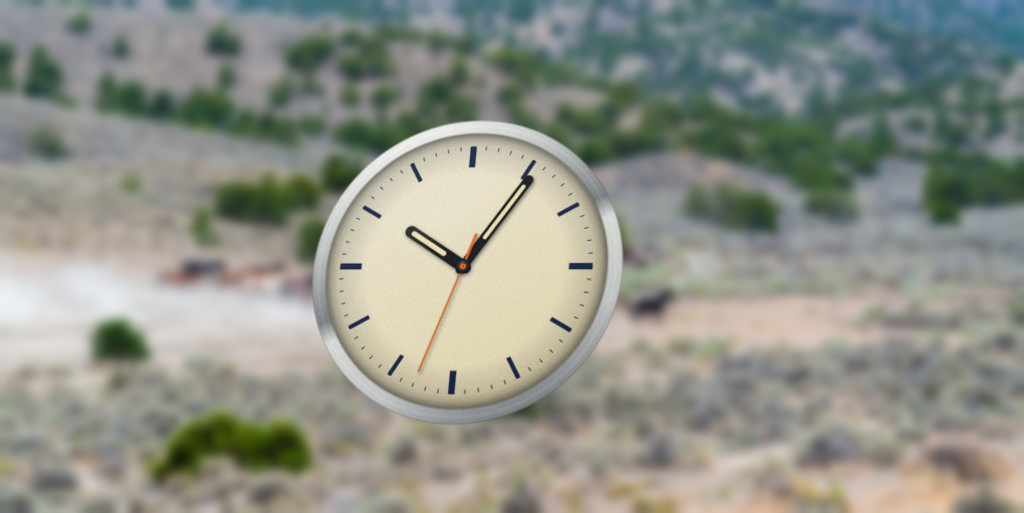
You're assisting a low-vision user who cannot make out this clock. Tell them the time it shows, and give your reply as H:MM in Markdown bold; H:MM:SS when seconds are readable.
**10:05:33**
